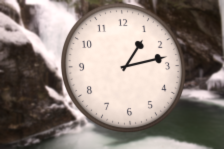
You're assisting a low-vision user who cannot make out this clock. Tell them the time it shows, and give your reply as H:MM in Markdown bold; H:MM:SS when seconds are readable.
**1:13**
